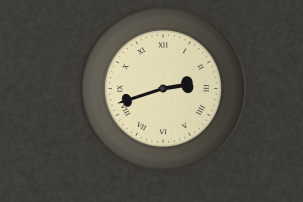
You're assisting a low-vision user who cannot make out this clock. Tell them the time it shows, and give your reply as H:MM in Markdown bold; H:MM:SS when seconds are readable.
**2:42**
